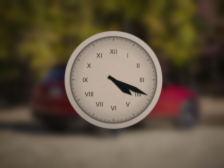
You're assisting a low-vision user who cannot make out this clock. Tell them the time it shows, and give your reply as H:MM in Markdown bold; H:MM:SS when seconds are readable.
**4:19**
